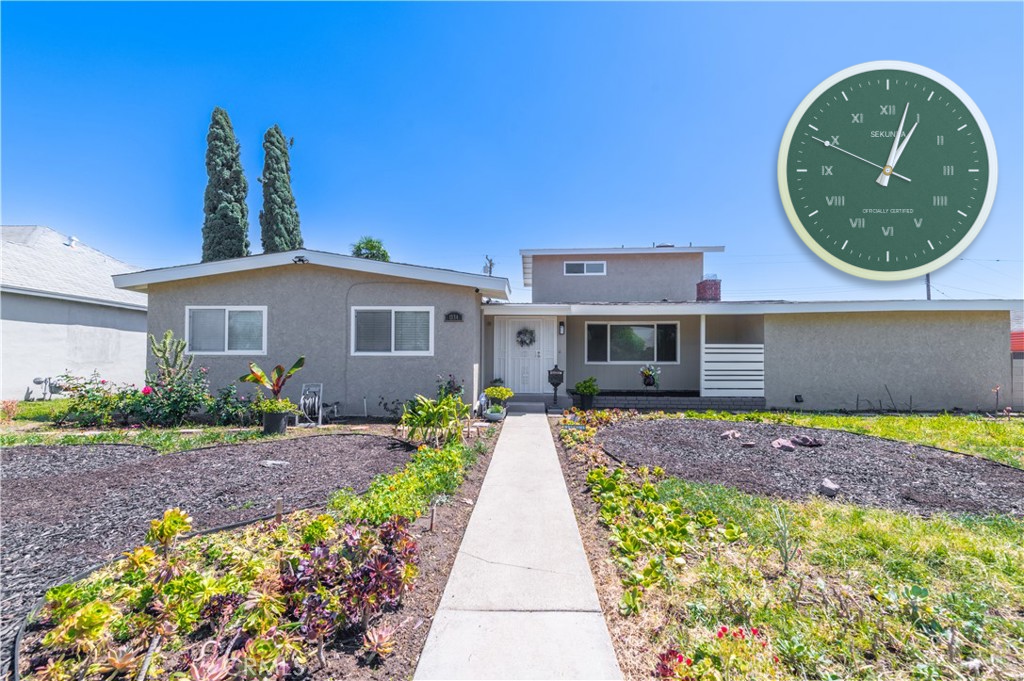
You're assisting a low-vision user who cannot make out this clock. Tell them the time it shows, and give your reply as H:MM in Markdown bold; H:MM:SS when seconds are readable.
**1:02:49**
